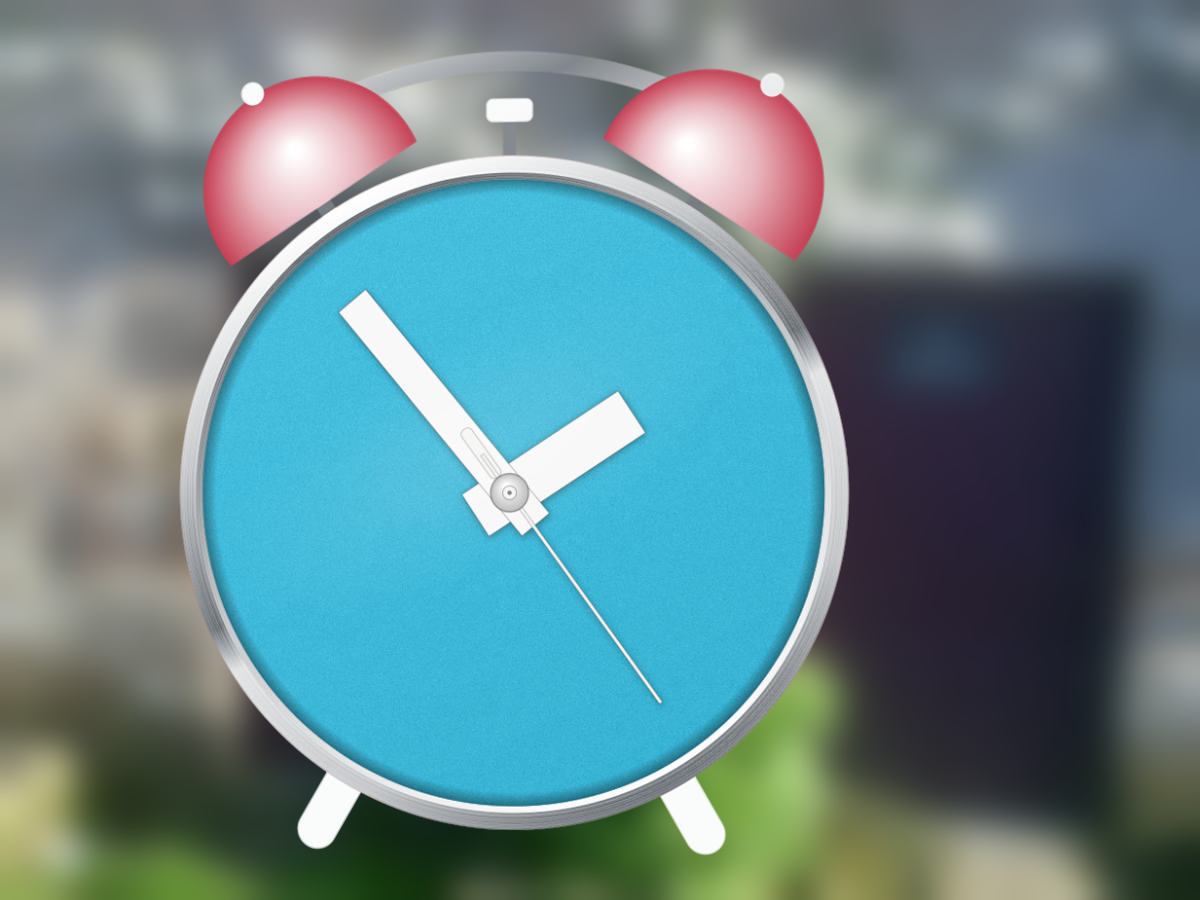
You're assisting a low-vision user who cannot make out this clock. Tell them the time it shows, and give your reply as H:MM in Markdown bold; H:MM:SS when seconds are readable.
**1:53:24**
